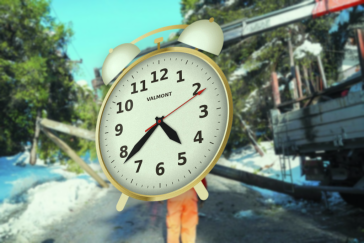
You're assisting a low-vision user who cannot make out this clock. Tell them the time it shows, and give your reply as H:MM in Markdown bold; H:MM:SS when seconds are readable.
**4:38:11**
